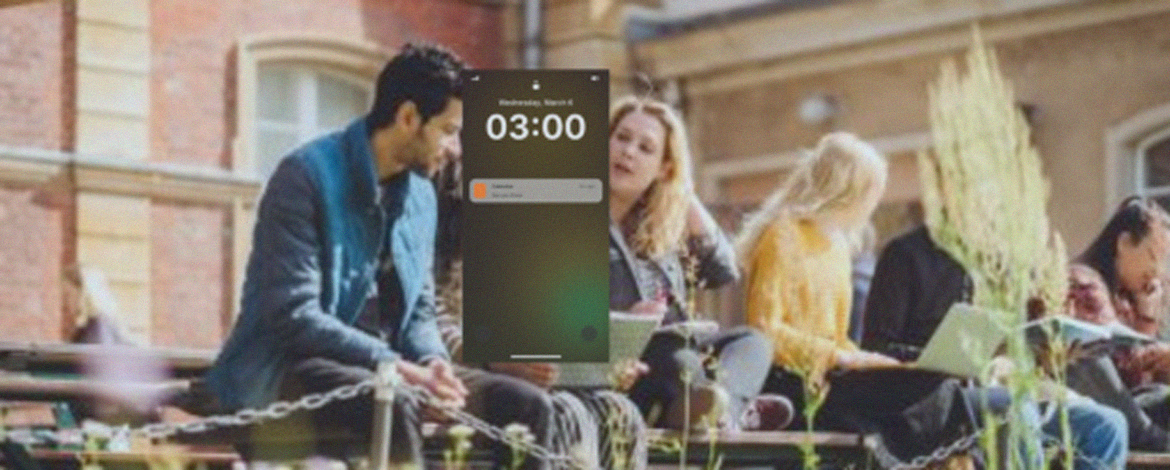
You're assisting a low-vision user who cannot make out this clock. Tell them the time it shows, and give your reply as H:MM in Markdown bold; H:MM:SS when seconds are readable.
**3:00**
